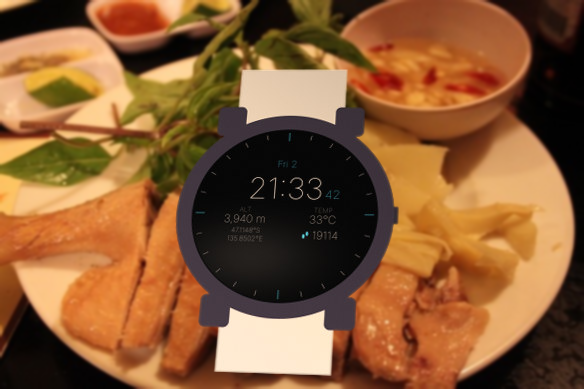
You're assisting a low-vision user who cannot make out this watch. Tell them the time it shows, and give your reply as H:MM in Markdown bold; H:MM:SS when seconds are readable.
**21:33:42**
